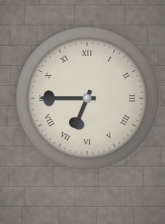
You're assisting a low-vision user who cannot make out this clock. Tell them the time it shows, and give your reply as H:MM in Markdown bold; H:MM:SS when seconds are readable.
**6:45**
